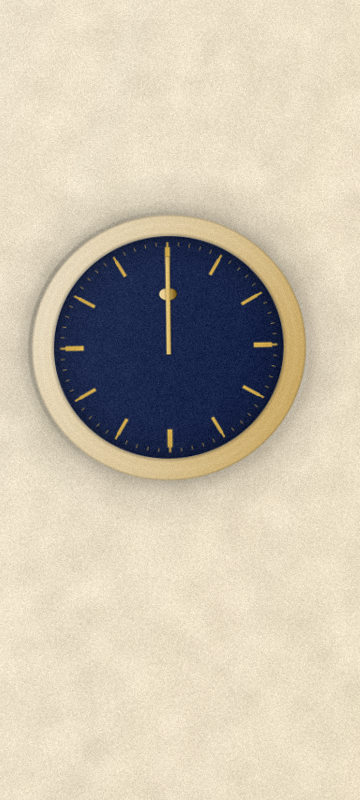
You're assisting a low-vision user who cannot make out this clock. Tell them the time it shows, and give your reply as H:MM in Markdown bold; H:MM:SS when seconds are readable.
**12:00**
